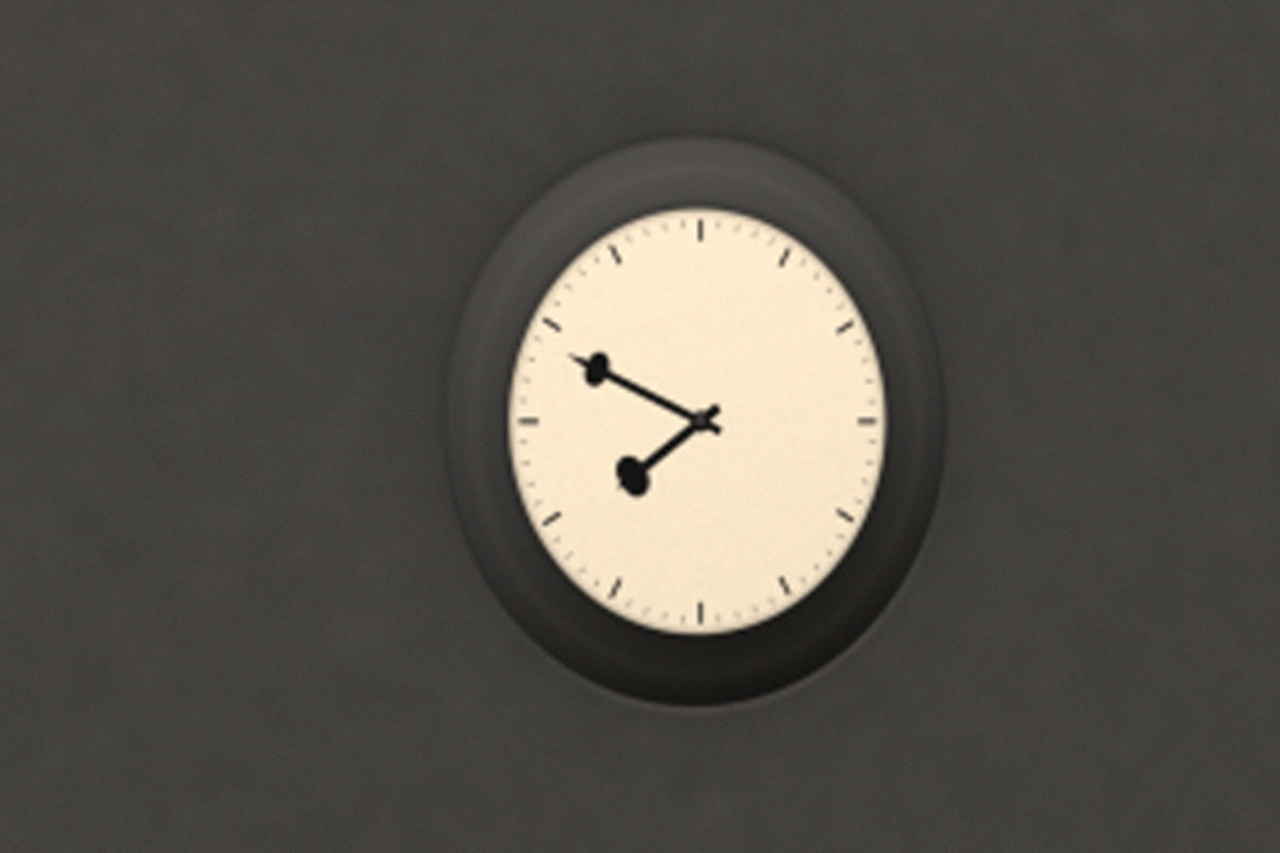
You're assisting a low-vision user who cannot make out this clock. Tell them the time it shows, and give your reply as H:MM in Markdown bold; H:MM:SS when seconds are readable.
**7:49**
